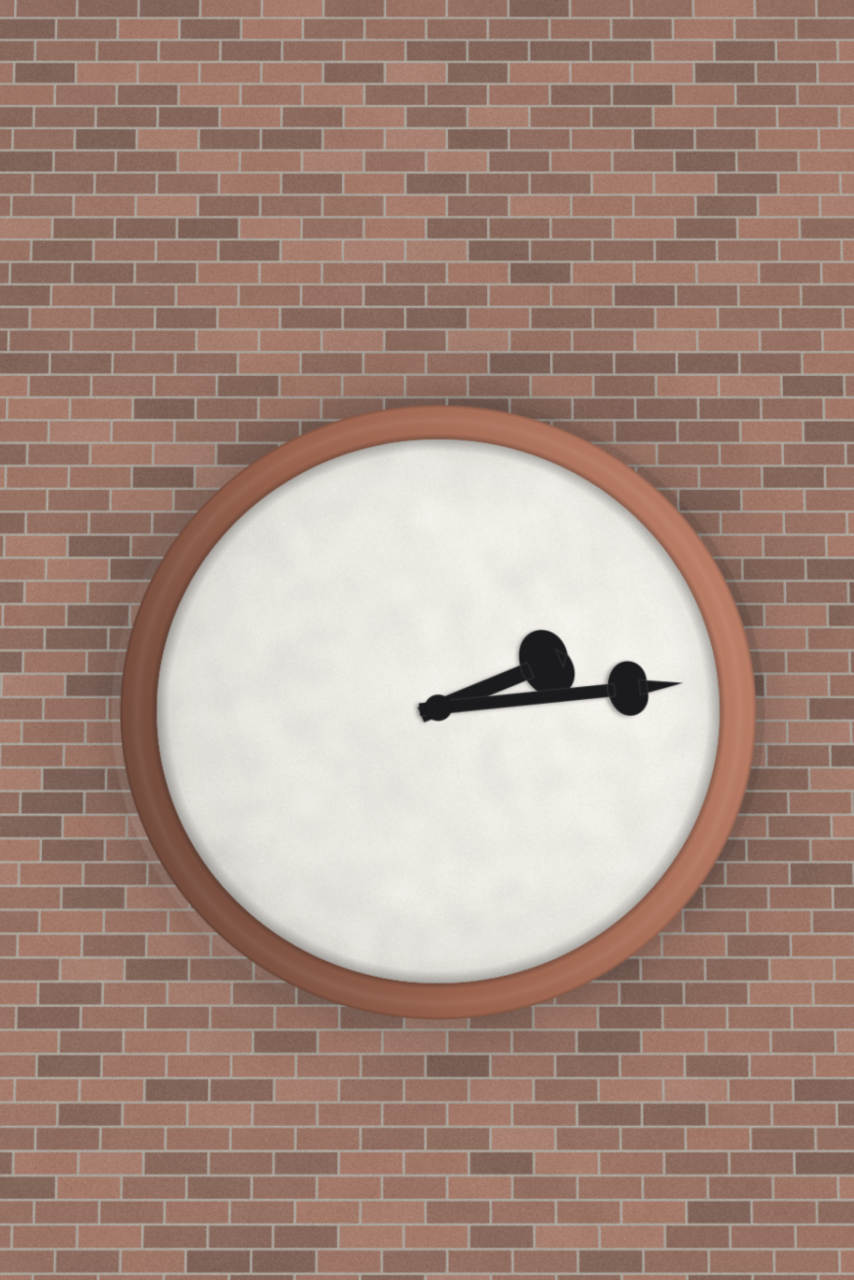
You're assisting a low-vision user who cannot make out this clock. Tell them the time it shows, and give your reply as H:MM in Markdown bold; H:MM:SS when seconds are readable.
**2:14**
